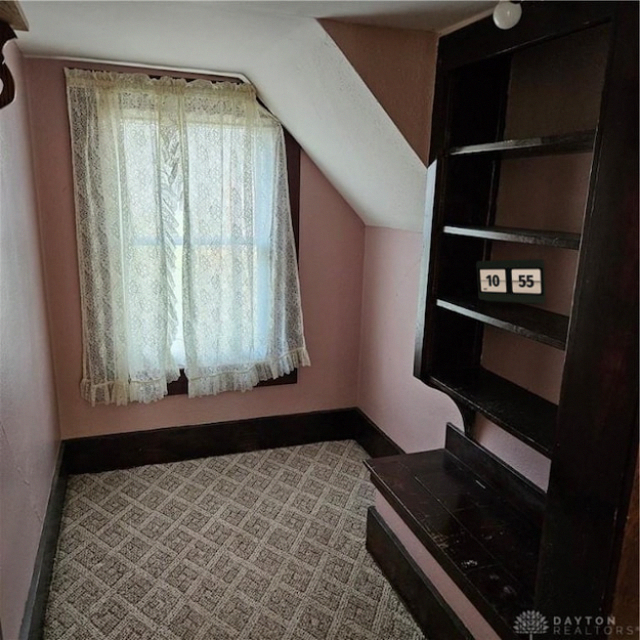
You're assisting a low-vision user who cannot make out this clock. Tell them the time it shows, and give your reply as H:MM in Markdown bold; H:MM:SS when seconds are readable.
**10:55**
